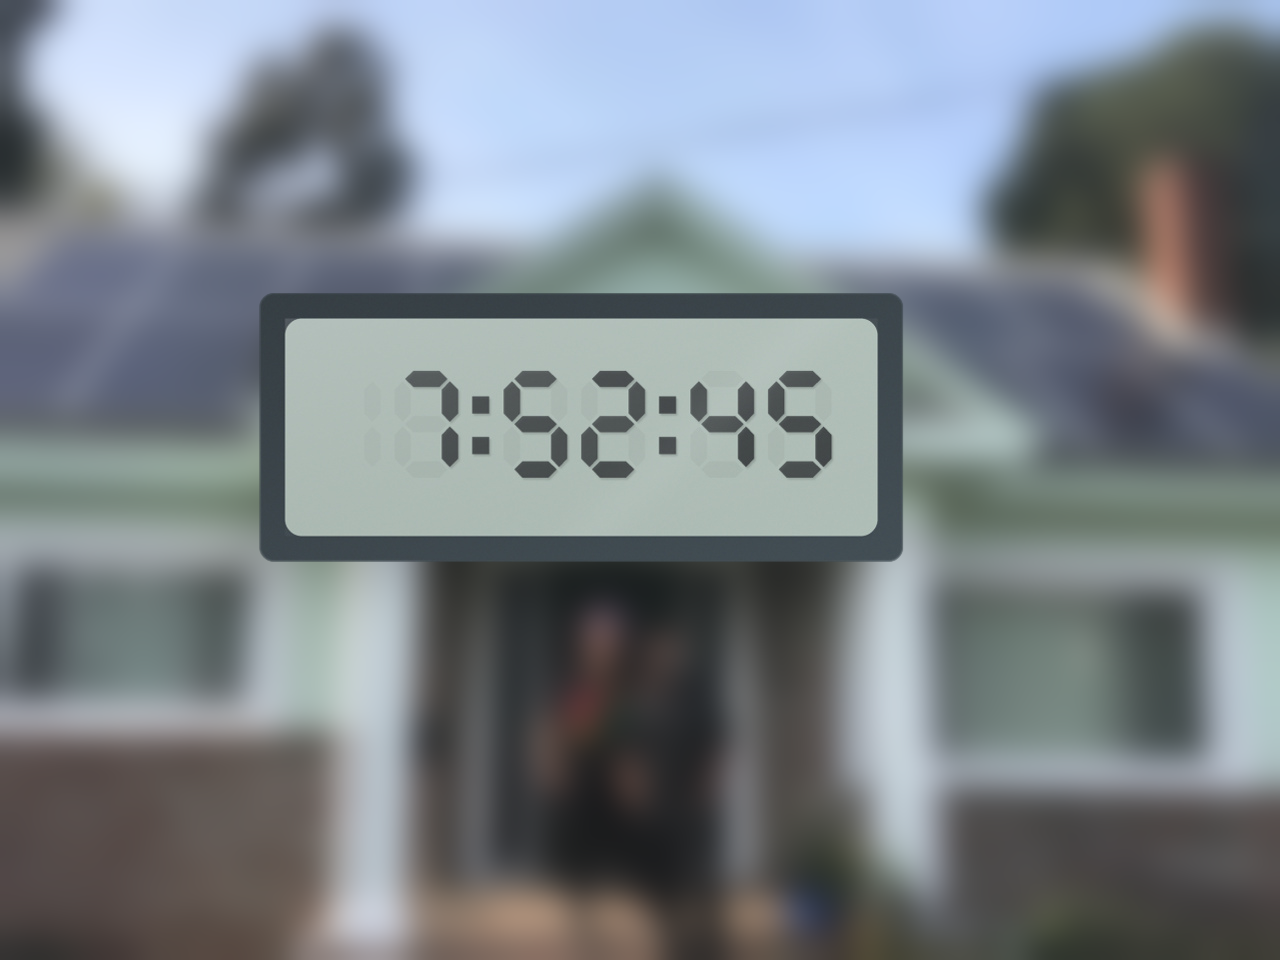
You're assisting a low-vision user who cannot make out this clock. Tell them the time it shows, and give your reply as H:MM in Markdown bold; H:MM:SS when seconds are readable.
**7:52:45**
